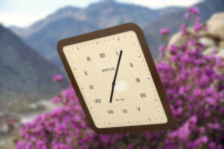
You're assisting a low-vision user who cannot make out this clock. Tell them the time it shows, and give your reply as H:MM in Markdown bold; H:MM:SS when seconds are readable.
**7:06**
